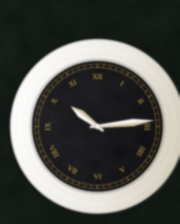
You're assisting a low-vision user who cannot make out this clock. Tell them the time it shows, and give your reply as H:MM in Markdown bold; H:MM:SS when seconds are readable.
**10:14**
